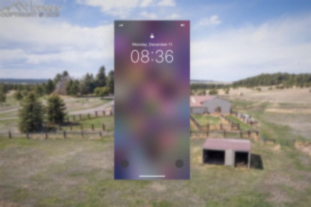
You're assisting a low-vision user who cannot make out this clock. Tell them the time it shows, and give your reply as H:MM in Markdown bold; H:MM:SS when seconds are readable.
**8:36**
